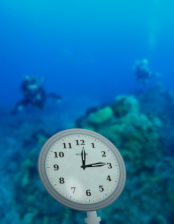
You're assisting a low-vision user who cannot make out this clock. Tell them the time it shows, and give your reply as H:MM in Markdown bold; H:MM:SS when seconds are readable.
**12:14**
